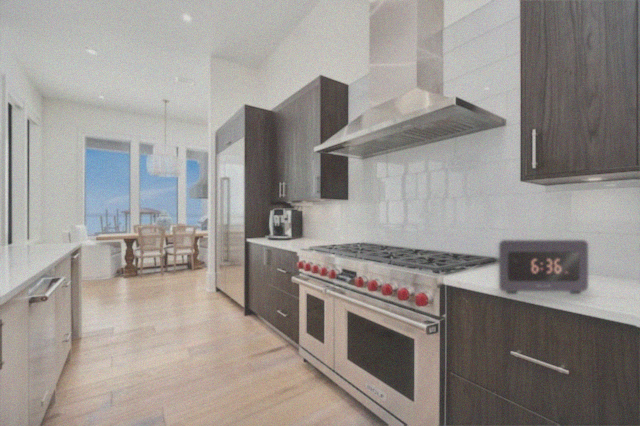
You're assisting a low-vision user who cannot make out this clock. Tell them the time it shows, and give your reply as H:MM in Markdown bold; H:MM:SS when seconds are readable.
**6:36**
